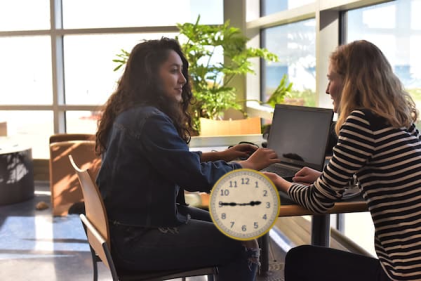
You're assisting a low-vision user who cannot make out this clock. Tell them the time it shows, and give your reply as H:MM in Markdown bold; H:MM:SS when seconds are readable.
**2:45**
